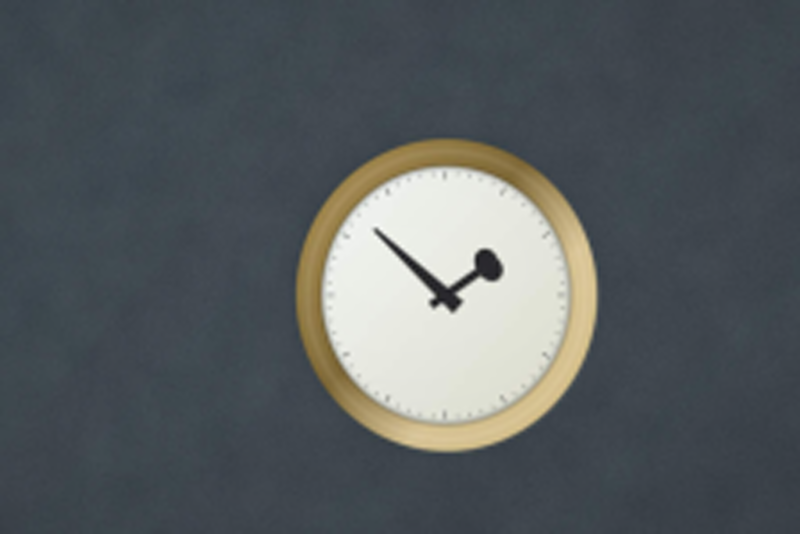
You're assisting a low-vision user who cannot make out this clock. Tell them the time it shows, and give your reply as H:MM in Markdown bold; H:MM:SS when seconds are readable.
**1:52**
